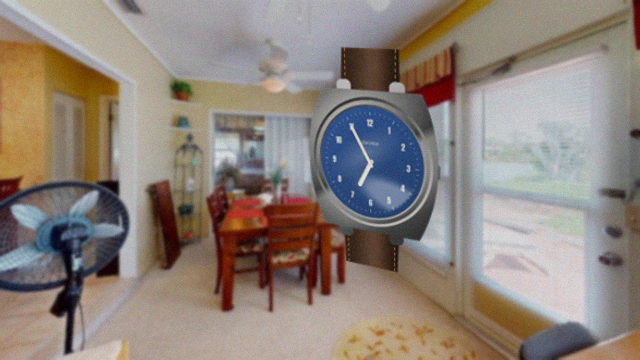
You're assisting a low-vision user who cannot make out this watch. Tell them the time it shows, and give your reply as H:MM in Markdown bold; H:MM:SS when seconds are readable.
**6:55**
